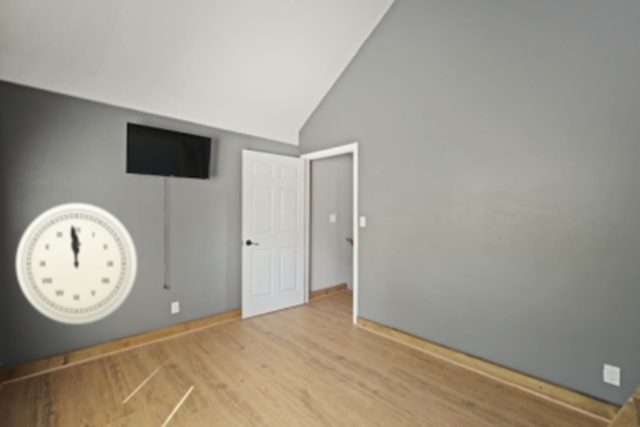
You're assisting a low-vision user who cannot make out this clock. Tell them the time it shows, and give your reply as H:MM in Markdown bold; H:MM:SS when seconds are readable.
**11:59**
